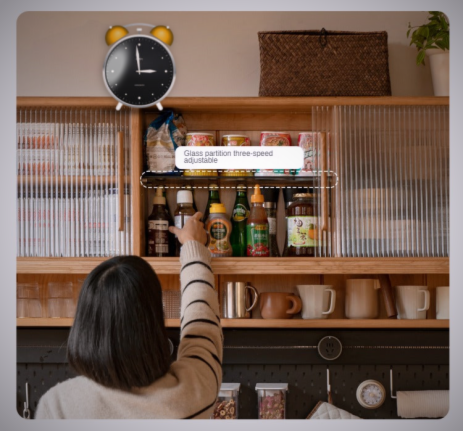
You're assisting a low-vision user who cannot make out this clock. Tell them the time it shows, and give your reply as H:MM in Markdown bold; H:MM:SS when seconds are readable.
**2:59**
